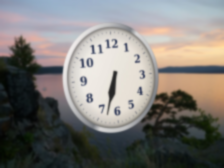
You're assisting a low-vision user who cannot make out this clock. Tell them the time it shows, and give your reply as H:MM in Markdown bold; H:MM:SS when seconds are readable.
**6:33**
